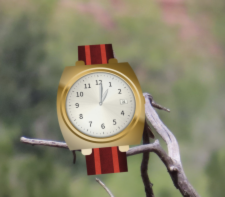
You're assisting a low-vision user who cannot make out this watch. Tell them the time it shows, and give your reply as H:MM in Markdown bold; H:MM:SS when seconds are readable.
**1:01**
